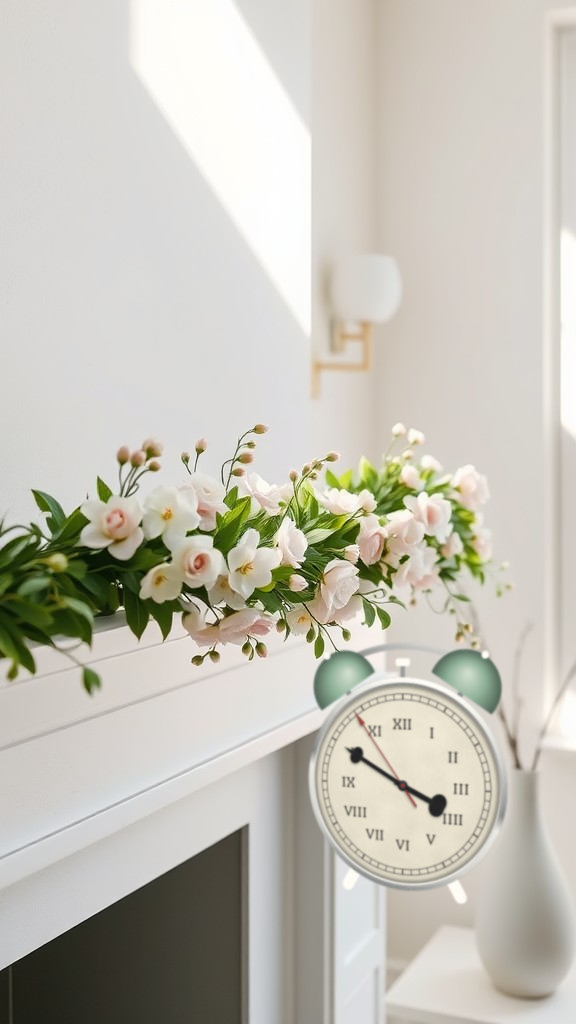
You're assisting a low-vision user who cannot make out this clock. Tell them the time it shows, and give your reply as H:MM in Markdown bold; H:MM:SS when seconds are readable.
**3:49:54**
